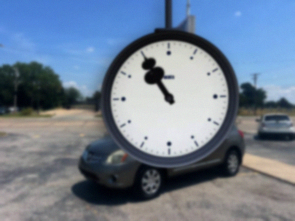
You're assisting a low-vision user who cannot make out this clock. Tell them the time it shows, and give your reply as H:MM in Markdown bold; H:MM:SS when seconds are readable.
**10:55**
